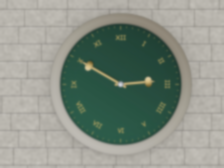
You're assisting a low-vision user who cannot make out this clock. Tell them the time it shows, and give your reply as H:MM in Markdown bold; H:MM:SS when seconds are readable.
**2:50**
